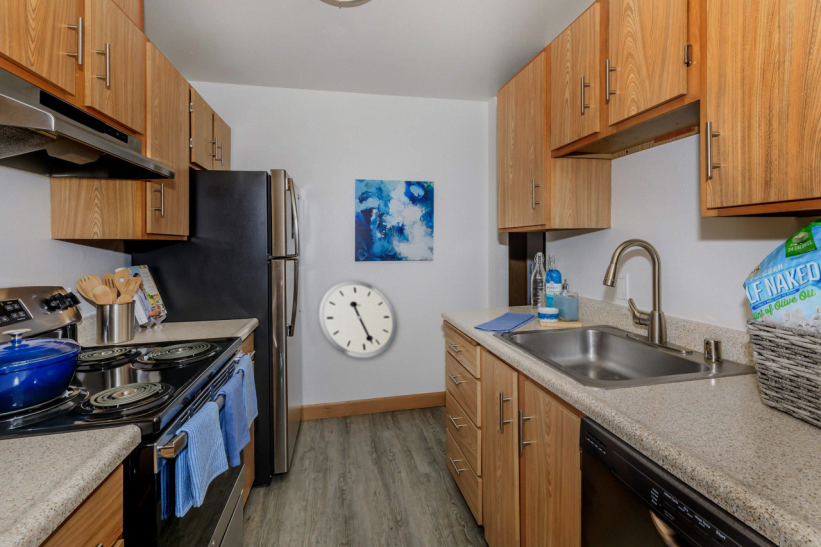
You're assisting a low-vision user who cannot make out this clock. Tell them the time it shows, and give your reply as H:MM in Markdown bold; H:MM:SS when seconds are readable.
**11:27**
